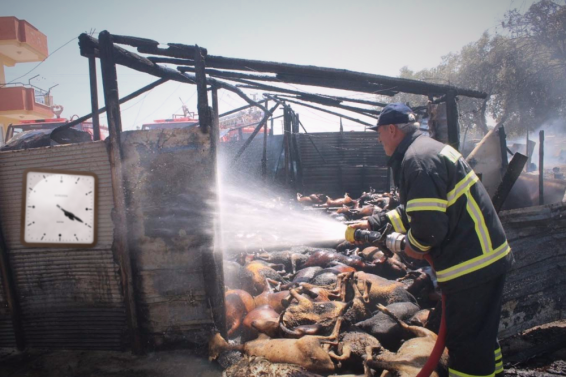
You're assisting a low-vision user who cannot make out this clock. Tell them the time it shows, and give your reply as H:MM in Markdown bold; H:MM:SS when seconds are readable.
**4:20**
